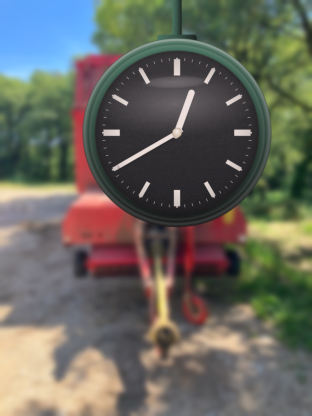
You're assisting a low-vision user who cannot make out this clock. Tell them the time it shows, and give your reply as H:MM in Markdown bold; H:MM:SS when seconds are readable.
**12:40**
